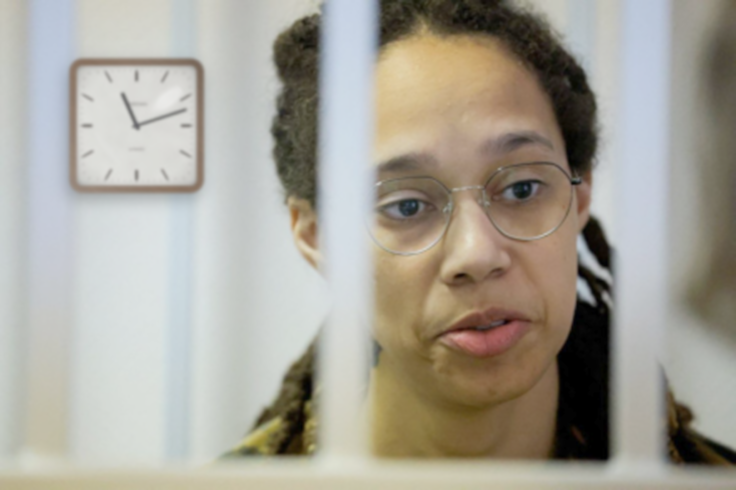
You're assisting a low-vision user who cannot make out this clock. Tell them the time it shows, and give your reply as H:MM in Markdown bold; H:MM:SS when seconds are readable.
**11:12**
